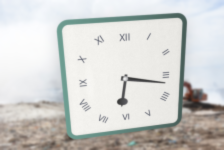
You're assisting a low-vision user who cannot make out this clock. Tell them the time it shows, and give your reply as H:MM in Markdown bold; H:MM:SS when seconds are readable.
**6:17**
